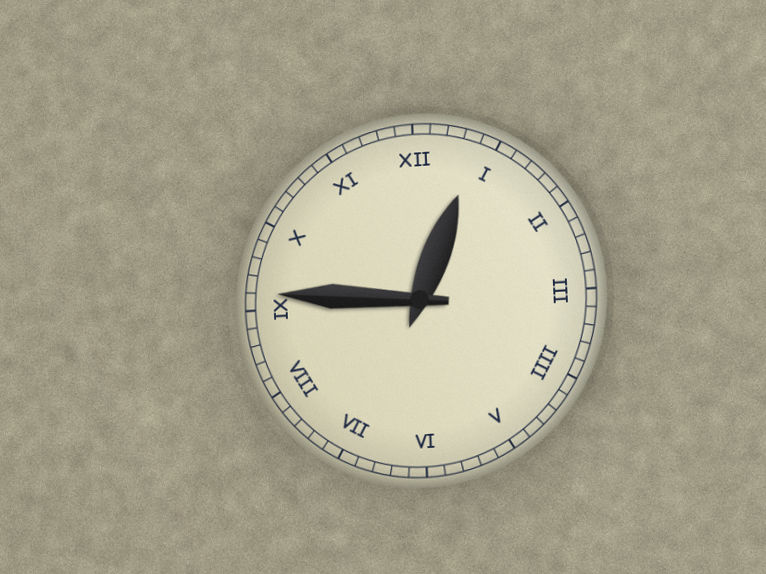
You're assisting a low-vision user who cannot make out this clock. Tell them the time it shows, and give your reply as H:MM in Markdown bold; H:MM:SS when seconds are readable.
**12:46**
